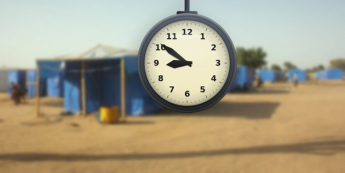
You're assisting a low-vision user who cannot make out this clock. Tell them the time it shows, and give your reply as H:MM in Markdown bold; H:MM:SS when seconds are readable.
**8:51**
